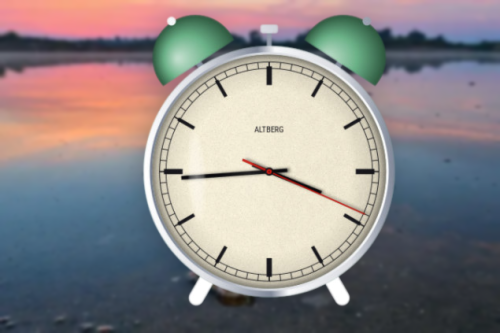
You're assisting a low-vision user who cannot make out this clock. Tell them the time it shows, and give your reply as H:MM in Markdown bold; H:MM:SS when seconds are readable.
**3:44:19**
